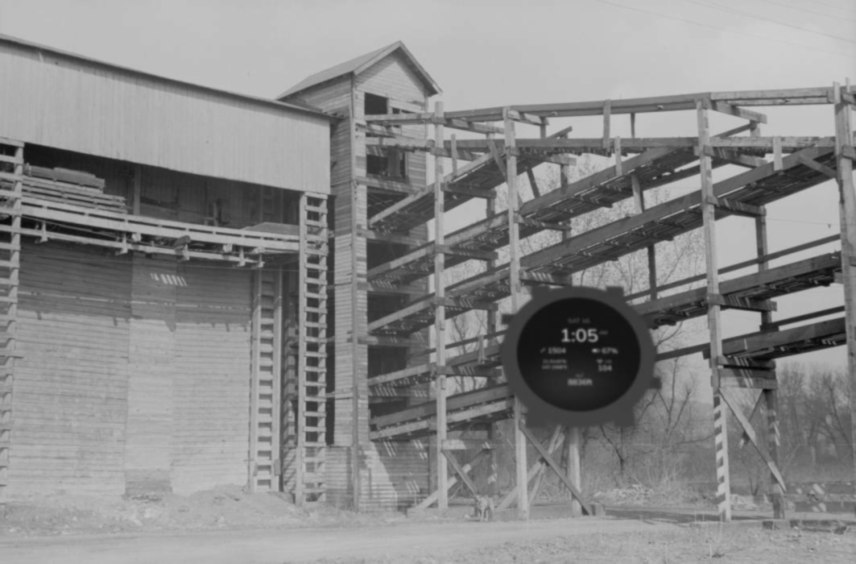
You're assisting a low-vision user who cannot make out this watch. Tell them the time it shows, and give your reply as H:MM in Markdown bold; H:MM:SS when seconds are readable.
**1:05**
